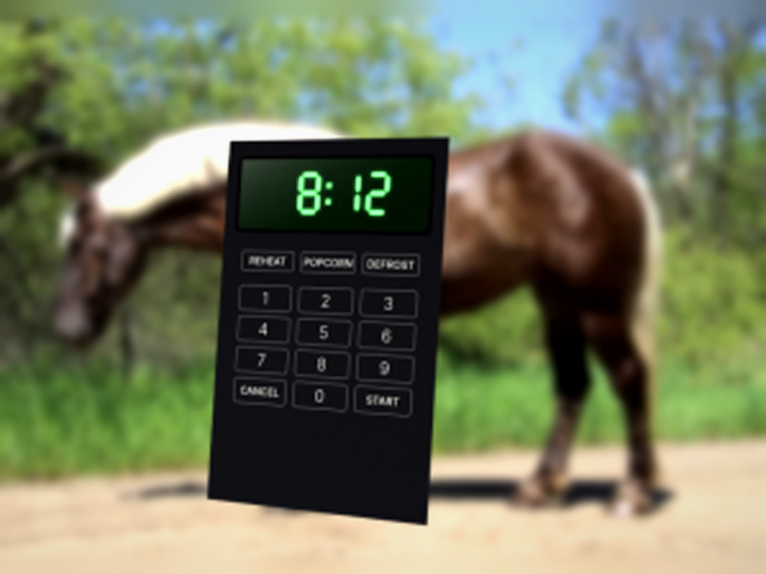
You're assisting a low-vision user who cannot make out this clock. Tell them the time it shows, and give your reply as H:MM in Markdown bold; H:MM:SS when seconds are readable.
**8:12**
